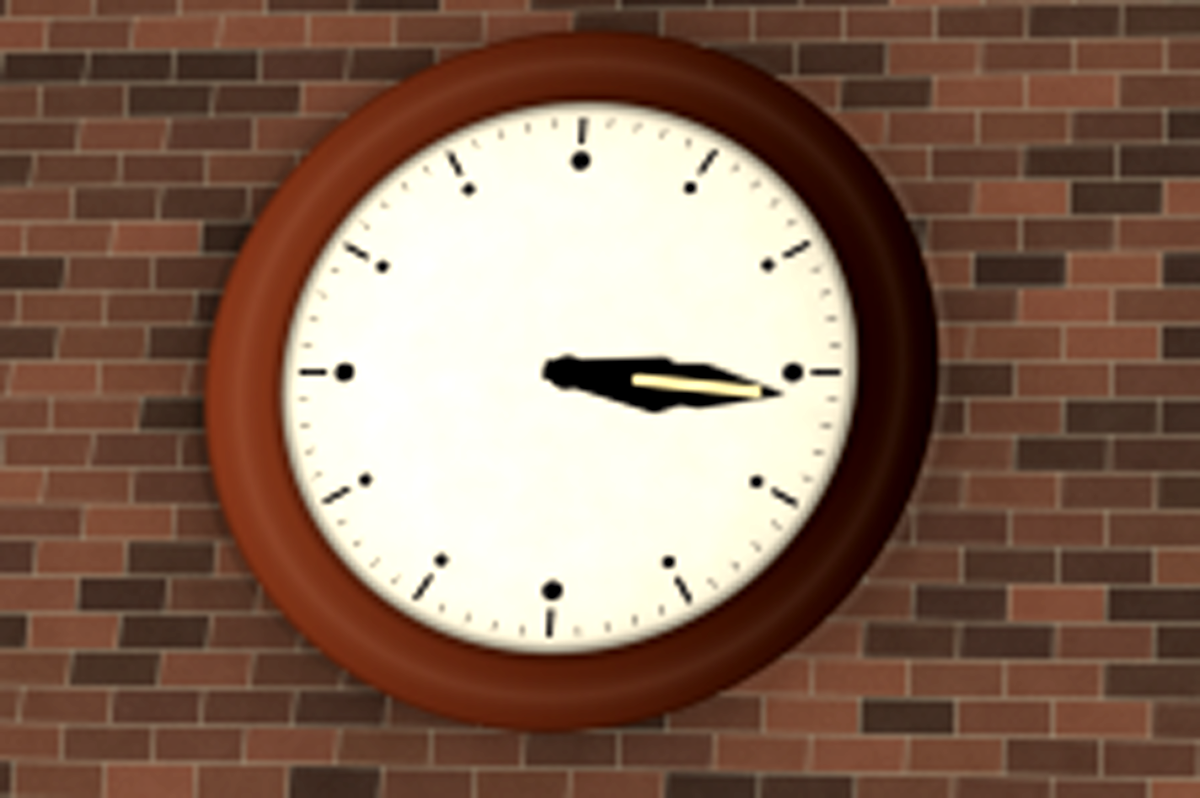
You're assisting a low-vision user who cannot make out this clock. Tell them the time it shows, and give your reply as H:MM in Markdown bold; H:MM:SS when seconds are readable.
**3:16**
